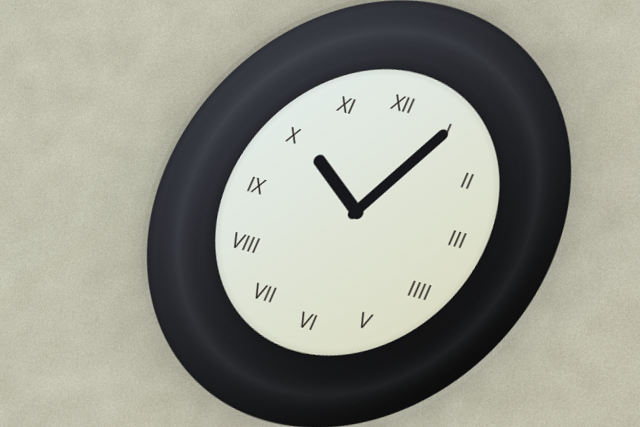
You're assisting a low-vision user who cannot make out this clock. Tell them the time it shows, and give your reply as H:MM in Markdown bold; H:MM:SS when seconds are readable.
**10:05**
